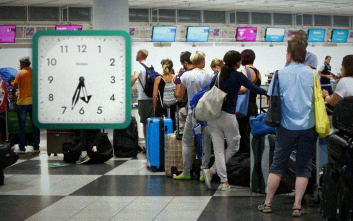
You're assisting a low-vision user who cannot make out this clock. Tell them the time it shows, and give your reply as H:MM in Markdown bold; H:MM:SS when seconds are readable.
**5:33**
